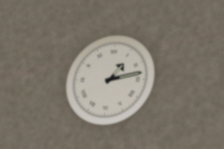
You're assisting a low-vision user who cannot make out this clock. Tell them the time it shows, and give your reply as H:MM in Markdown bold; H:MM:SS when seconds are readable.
**1:13**
